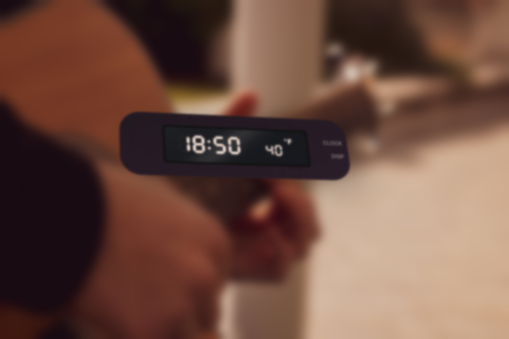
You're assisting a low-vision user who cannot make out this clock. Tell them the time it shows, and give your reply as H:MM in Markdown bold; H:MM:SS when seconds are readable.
**18:50**
